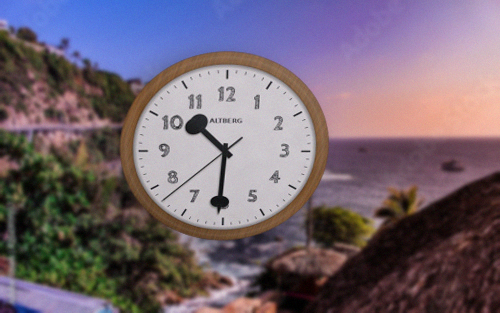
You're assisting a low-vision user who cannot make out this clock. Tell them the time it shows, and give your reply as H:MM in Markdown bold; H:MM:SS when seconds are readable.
**10:30:38**
